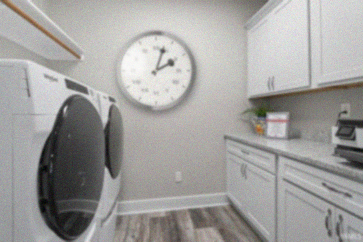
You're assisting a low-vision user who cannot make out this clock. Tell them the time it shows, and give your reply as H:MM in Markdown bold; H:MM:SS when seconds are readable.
**2:03**
